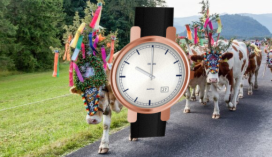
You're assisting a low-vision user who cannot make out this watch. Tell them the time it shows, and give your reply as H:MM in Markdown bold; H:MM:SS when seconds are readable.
**10:00**
